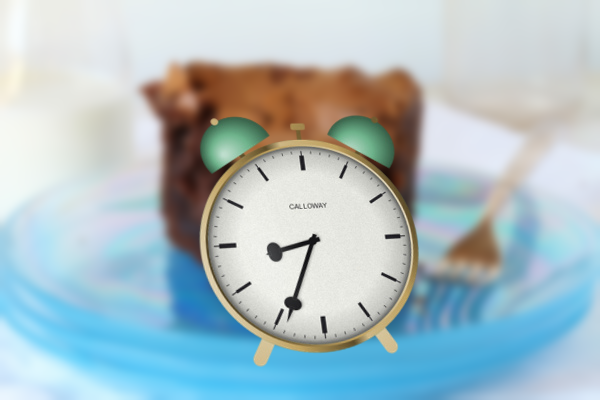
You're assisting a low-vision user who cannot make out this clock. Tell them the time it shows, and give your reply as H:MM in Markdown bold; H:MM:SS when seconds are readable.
**8:34**
